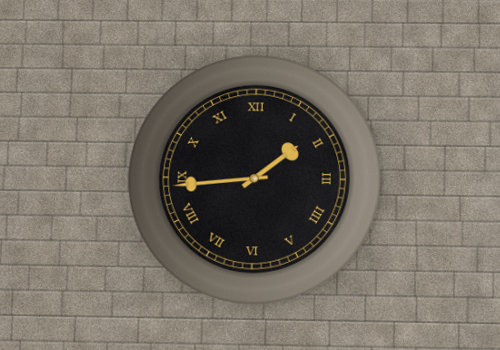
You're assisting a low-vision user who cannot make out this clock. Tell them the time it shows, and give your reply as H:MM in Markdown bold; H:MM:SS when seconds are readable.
**1:44**
